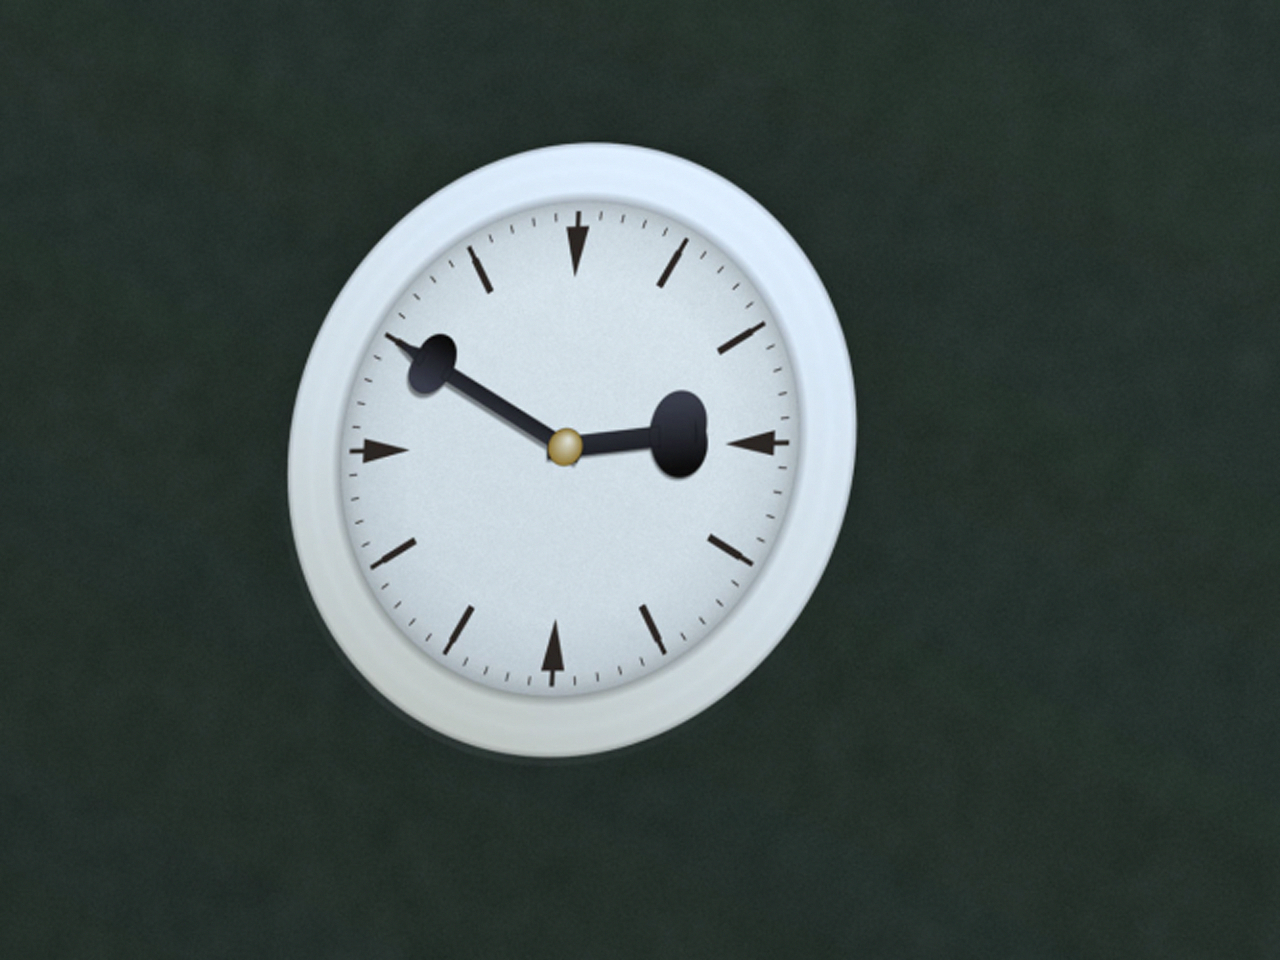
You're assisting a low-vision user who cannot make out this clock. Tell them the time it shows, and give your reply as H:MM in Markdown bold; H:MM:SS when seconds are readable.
**2:50**
